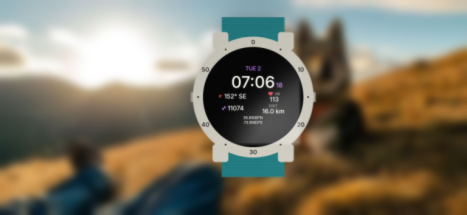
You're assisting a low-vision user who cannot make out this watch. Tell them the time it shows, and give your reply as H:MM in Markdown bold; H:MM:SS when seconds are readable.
**7:06**
